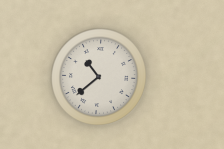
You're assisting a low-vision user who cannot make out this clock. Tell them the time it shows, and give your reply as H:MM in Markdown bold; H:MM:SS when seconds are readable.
**10:38**
